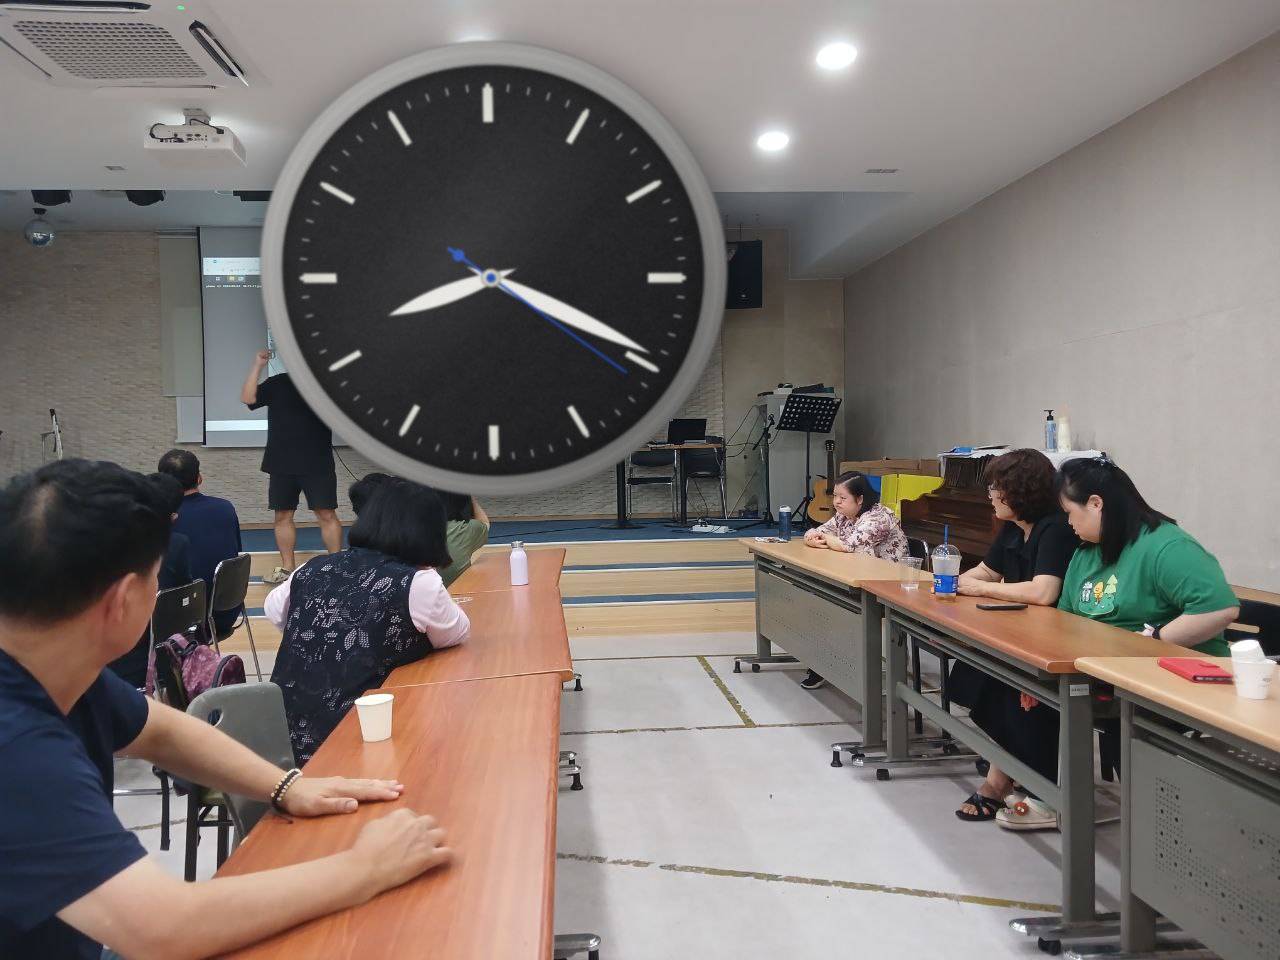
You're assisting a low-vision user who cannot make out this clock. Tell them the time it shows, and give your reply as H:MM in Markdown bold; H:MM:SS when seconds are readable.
**8:19:21**
